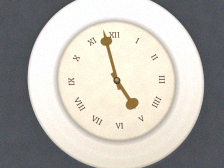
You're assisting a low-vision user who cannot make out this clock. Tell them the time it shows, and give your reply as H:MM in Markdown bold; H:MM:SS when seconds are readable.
**4:58**
